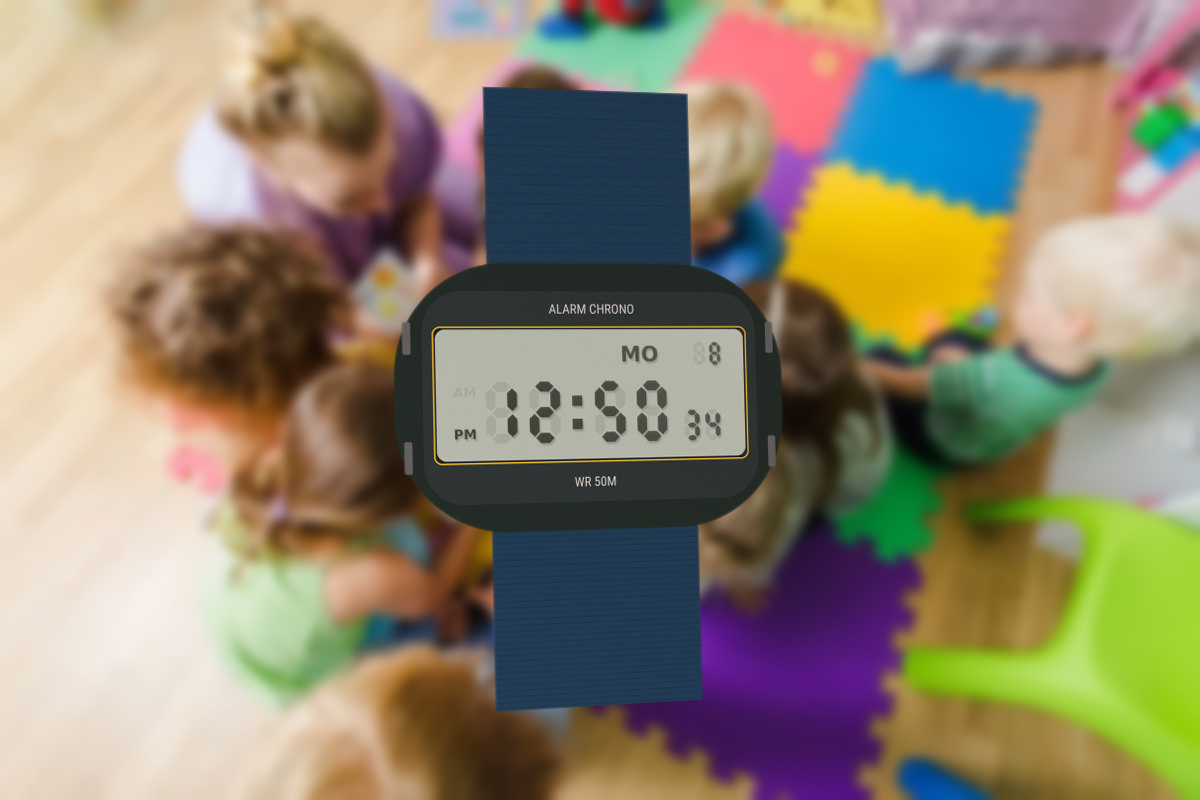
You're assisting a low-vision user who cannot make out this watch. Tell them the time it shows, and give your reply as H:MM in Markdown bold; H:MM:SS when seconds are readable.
**12:50:34**
